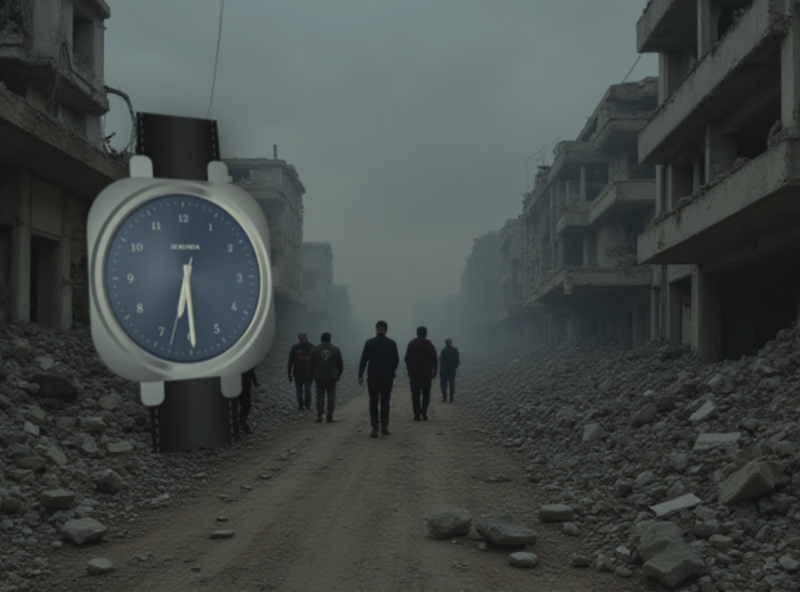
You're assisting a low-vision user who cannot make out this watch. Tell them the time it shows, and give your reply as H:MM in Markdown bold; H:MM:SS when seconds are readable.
**6:29:33**
